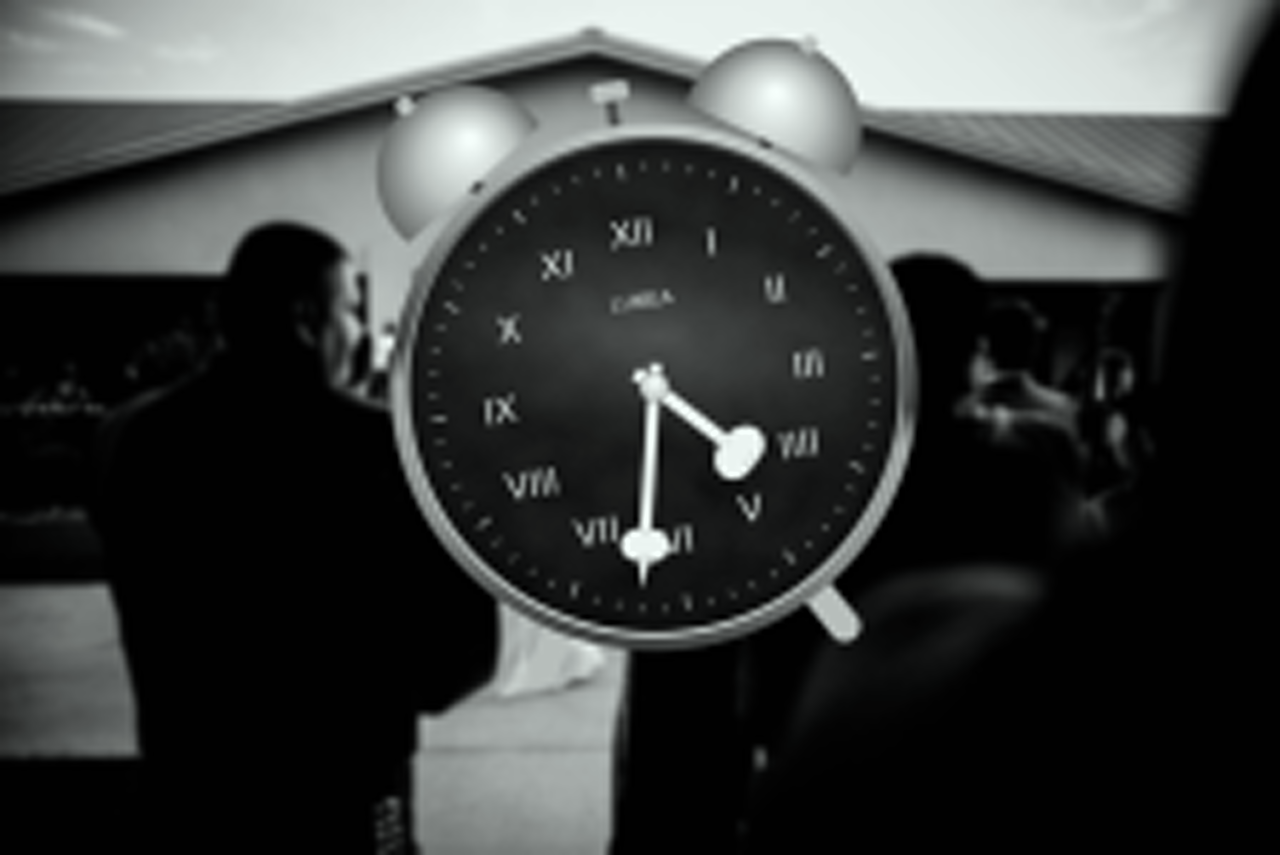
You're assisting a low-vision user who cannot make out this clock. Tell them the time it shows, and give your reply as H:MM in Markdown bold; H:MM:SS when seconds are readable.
**4:32**
